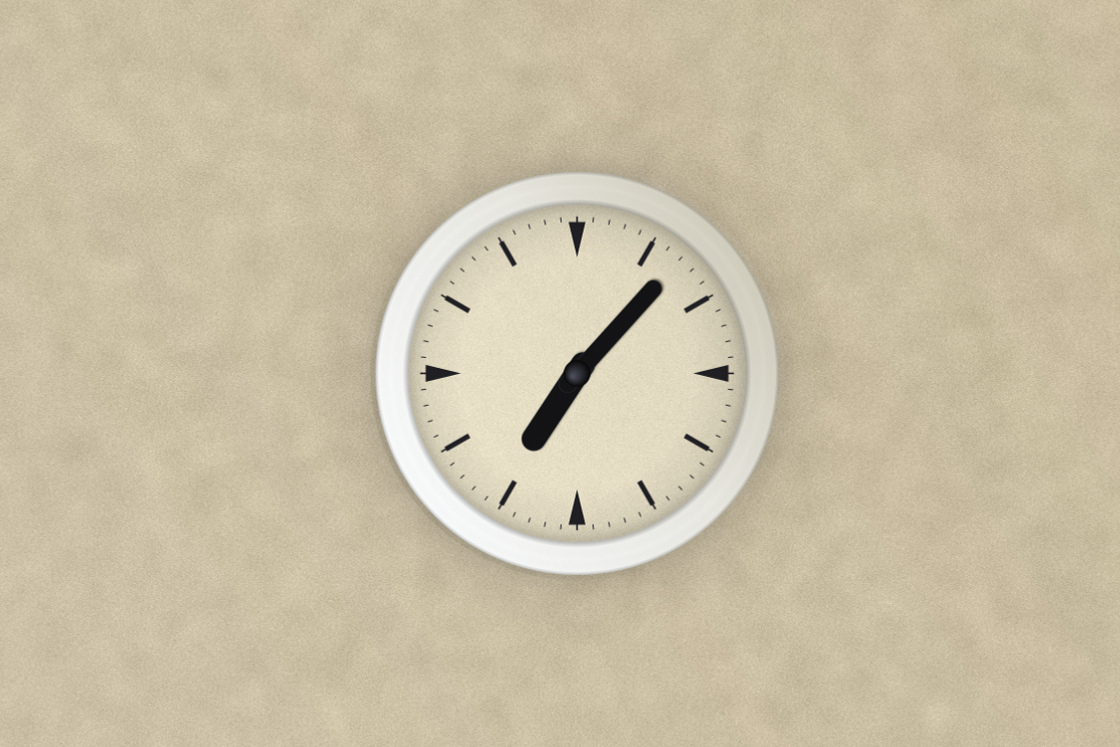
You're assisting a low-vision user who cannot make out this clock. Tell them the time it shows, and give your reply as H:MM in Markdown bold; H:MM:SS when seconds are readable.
**7:07**
